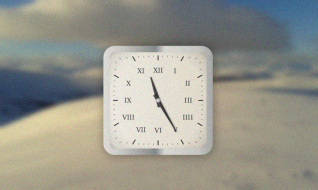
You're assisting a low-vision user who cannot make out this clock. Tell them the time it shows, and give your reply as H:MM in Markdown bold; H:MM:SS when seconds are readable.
**11:25**
